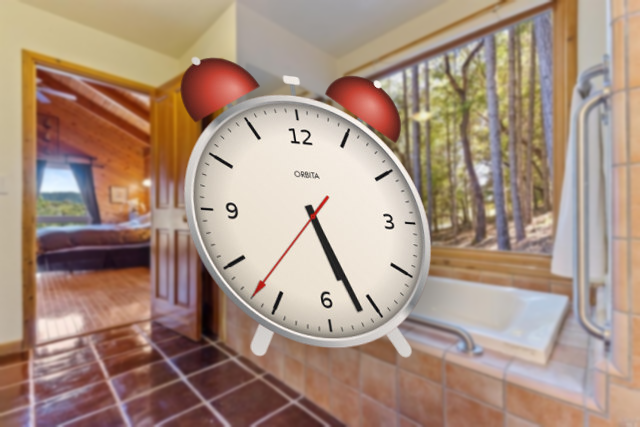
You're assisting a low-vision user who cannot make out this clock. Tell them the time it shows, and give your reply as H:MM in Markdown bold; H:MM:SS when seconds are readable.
**5:26:37**
